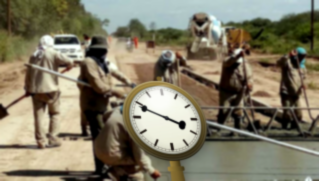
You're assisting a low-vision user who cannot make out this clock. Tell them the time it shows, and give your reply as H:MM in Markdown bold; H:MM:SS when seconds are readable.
**3:49**
